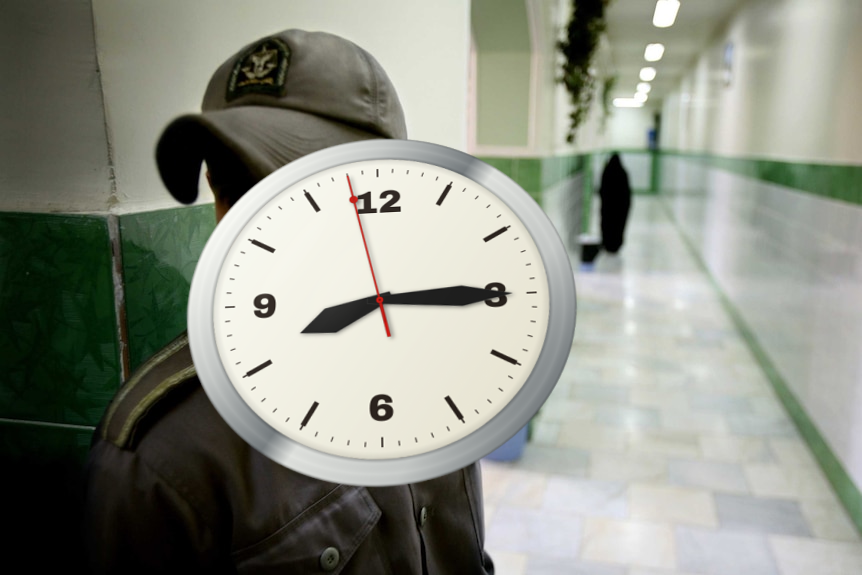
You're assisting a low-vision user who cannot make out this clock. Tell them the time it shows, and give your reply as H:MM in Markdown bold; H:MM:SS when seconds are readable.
**8:14:58**
